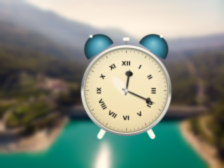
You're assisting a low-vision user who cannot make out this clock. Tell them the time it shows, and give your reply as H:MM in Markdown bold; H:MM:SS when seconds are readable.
**12:19**
